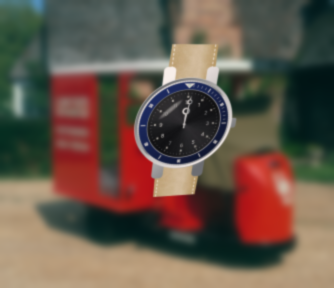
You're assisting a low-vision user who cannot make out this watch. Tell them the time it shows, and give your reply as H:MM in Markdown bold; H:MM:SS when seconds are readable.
**12:01**
